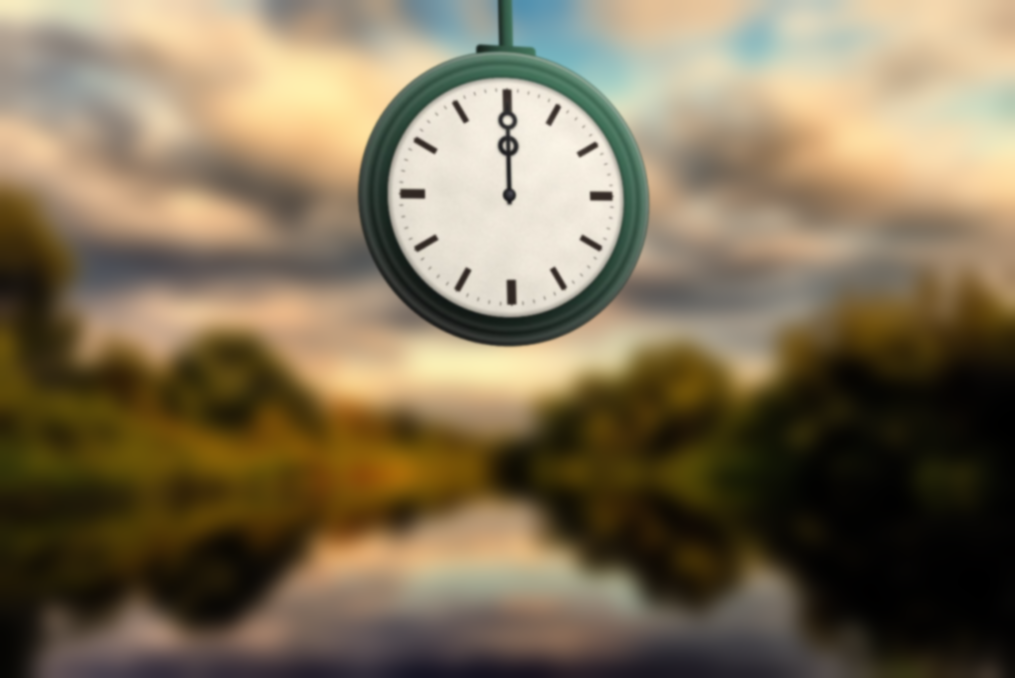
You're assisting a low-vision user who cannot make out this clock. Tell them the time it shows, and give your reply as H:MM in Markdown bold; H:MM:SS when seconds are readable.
**12:00**
